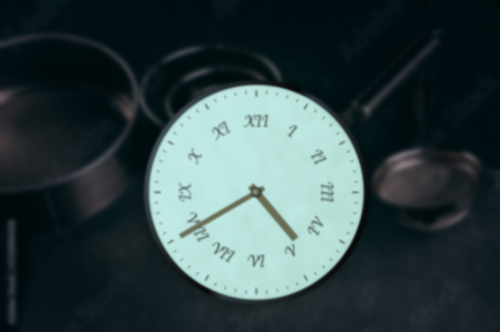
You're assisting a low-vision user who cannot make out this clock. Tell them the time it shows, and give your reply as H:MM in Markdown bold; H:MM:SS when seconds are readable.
**4:40**
